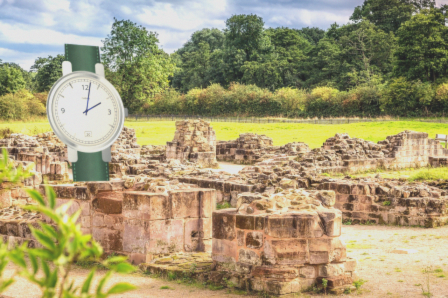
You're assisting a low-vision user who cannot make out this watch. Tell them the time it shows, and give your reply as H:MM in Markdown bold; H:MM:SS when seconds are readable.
**2:02**
